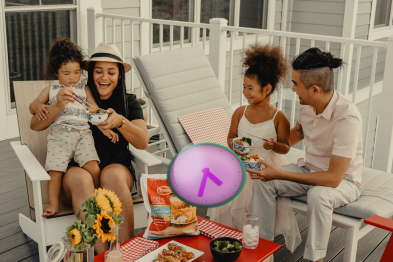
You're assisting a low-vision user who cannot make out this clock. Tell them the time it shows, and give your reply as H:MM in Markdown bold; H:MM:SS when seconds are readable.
**4:32**
